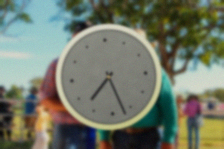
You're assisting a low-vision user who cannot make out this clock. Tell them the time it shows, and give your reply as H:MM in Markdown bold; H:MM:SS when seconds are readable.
**7:27**
